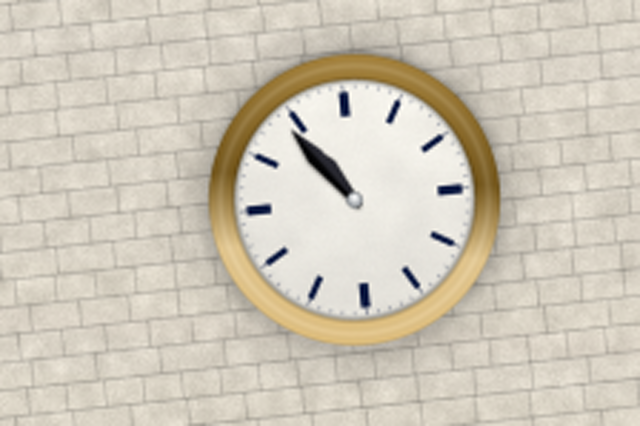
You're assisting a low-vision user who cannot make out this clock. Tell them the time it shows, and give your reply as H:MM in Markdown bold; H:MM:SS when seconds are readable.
**10:54**
